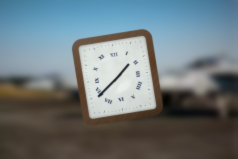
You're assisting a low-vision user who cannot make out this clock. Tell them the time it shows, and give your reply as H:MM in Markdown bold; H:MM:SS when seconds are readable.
**1:39**
